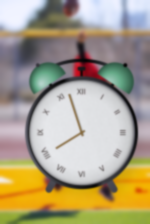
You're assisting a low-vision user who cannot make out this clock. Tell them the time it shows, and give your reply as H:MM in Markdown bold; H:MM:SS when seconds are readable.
**7:57**
